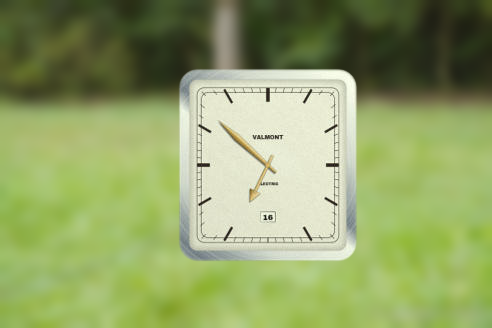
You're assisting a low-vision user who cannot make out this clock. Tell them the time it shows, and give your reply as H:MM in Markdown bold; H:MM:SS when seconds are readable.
**6:52**
